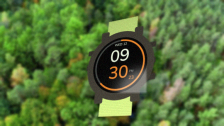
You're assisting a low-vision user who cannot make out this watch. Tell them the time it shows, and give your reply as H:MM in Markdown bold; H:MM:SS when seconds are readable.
**9:30**
